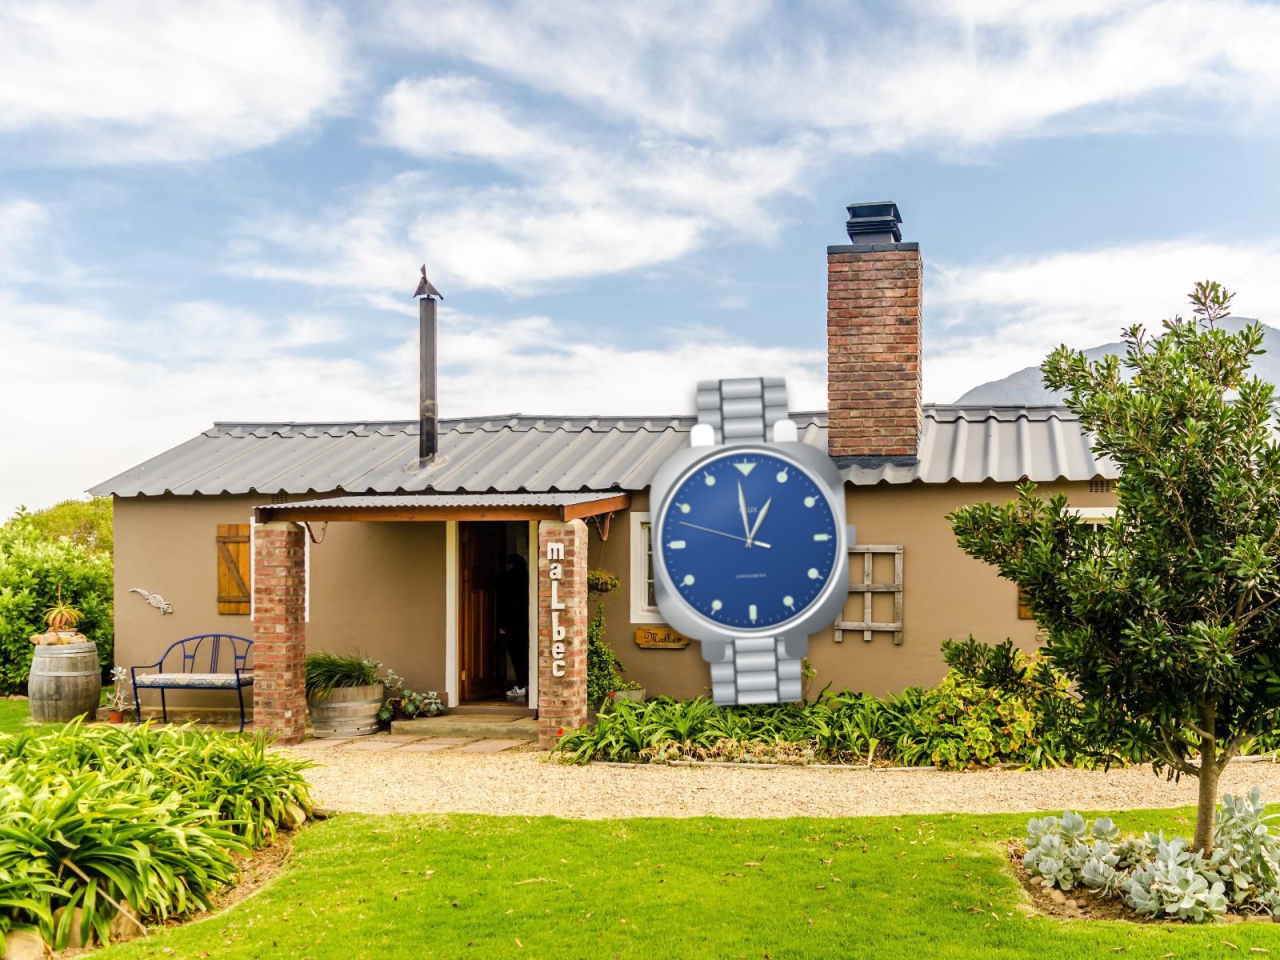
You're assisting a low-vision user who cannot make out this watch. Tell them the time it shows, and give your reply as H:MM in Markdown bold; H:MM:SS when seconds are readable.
**12:58:48**
